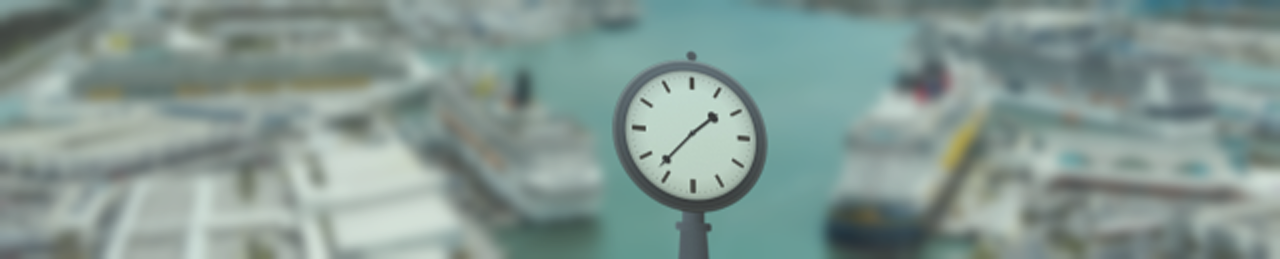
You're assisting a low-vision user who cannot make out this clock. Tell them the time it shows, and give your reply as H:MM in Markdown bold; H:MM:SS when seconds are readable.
**1:37**
